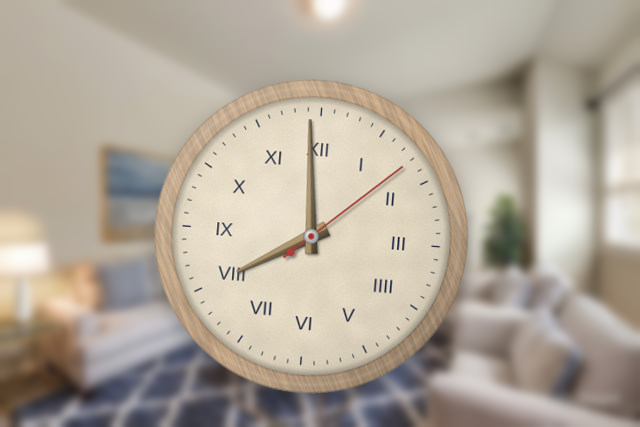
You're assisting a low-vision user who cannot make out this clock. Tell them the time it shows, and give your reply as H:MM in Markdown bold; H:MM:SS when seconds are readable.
**7:59:08**
